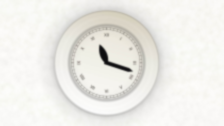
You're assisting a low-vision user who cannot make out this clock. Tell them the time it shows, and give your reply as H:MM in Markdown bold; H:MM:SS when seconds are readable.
**11:18**
